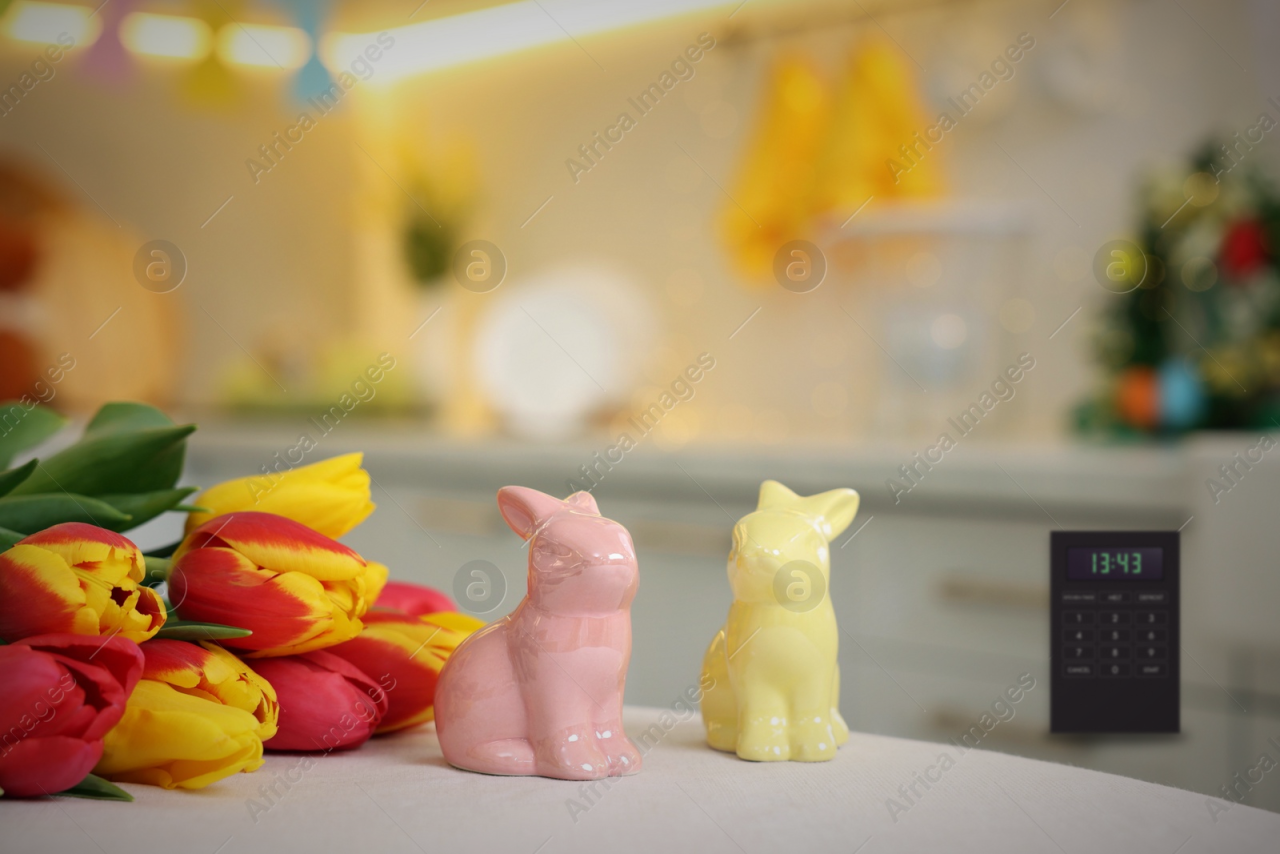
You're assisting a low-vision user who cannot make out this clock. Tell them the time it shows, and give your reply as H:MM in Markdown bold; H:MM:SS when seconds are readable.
**13:43**
